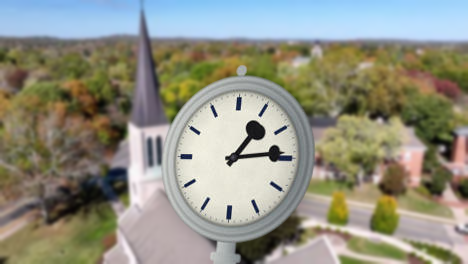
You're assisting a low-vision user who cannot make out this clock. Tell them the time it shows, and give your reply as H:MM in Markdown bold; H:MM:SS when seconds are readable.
**1:14**
